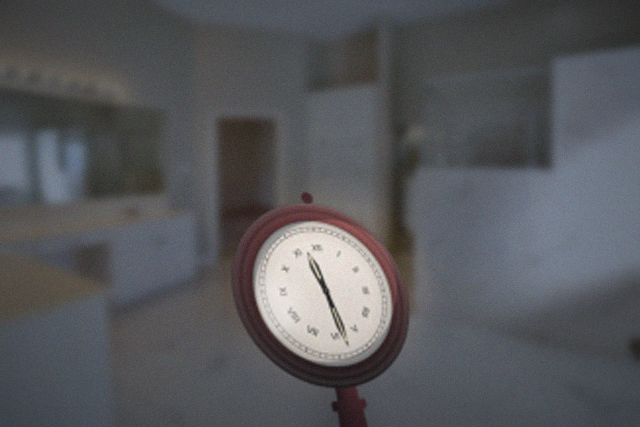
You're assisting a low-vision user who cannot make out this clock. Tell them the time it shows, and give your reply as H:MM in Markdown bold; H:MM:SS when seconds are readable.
**11:28**
